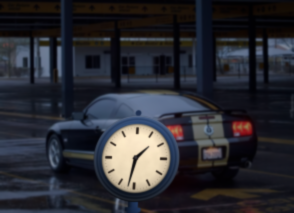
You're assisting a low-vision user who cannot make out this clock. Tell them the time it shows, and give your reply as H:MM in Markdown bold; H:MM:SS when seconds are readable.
**1:32**
